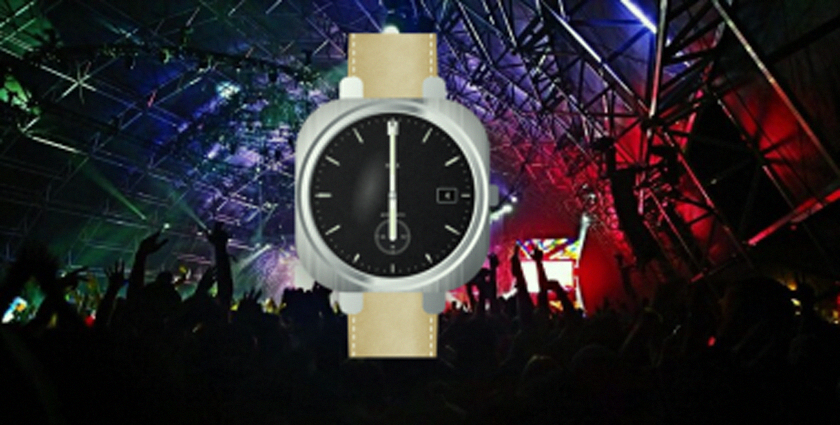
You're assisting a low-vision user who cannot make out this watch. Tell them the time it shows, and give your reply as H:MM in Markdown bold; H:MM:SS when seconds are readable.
**6:00**
